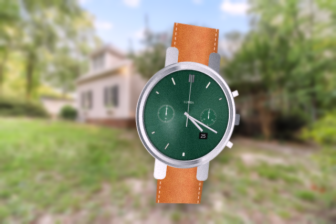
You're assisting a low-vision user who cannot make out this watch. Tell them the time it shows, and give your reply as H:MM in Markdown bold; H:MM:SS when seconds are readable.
**4:19**
